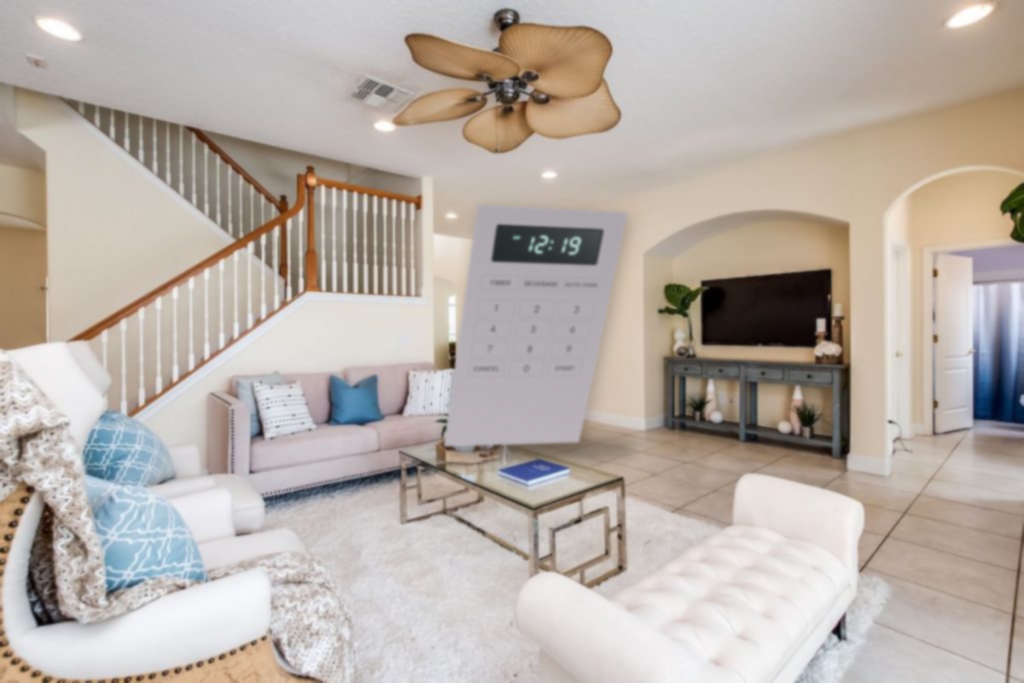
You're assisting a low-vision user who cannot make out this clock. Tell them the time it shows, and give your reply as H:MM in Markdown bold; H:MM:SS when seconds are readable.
**12:19**
